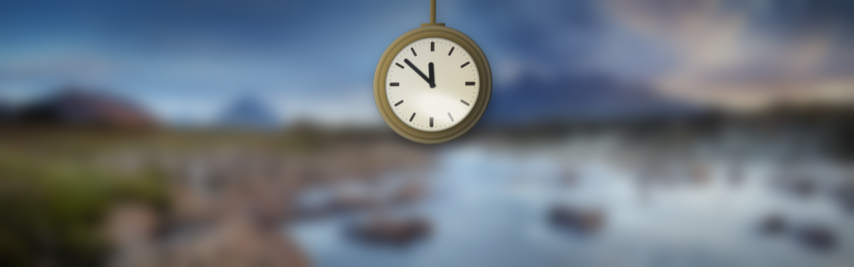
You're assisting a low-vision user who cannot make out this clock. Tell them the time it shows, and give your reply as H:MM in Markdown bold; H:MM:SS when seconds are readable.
**11:52**
